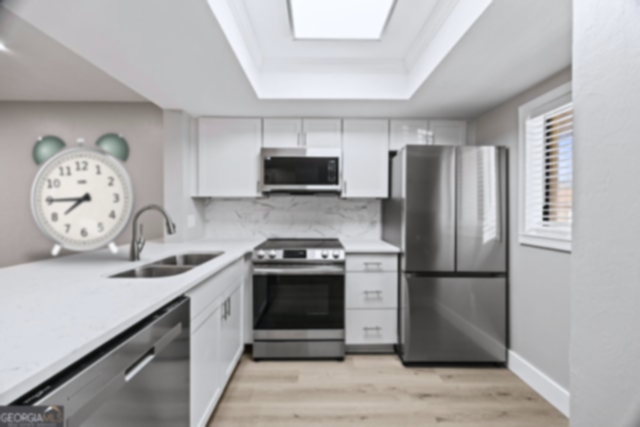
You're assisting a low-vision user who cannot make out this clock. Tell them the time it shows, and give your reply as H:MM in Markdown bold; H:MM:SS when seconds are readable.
**7:45**
